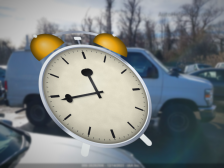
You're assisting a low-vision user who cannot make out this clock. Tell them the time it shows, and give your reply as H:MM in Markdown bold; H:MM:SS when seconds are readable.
**11:44**
